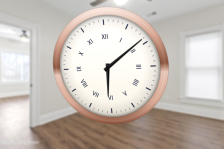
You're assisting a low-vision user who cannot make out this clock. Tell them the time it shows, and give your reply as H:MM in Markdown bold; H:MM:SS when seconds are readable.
**6:09**
